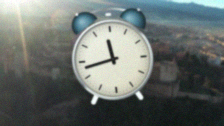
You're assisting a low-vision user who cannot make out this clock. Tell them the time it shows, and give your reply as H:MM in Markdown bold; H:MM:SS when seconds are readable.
**11:43**
